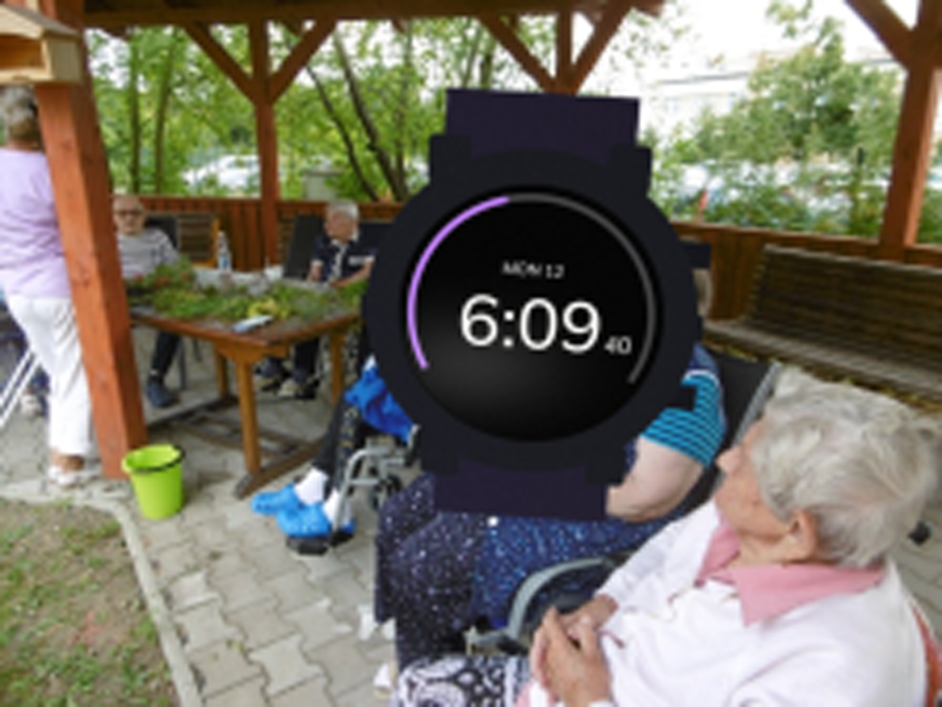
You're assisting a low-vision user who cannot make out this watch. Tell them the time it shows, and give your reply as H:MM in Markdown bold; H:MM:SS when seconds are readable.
**6:09**
